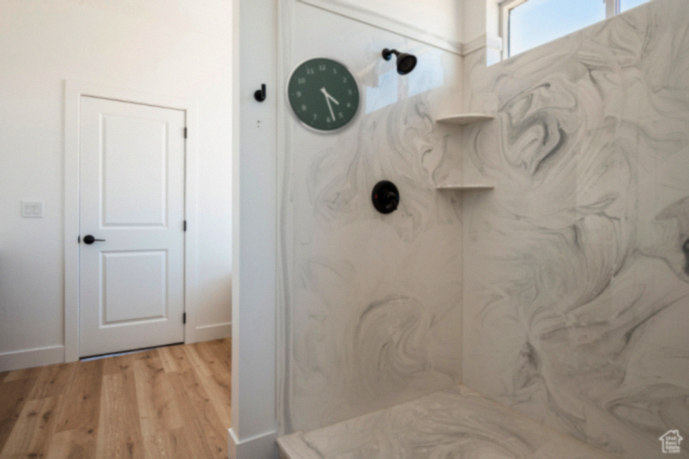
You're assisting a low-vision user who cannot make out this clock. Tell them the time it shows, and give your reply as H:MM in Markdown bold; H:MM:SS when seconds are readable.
**4:28**
